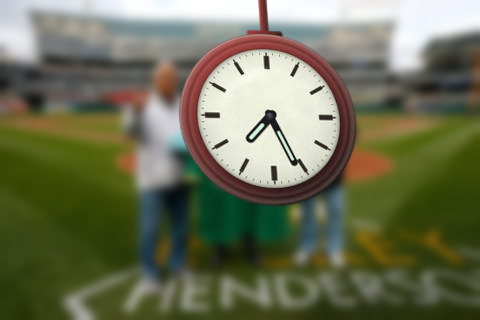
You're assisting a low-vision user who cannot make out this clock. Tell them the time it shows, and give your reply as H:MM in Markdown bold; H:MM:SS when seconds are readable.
**7:26**
